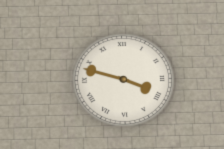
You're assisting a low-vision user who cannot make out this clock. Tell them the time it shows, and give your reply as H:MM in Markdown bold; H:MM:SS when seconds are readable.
**3:48**
